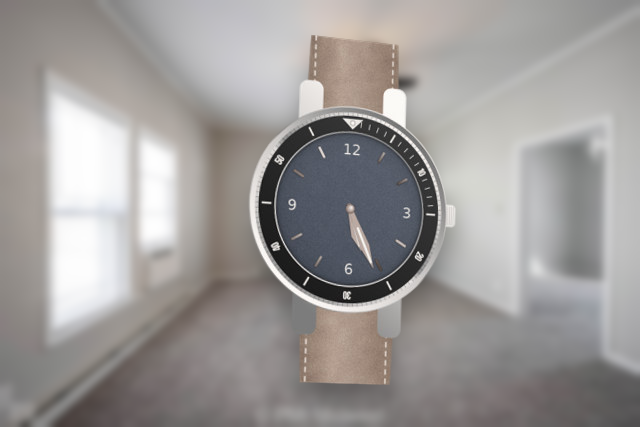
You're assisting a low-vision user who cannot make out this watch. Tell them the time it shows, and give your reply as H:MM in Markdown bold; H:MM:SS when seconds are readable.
**5:26**
